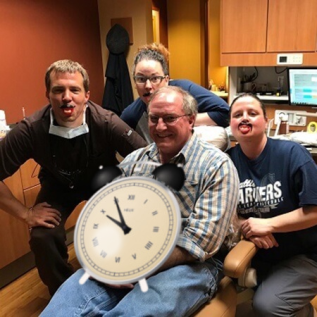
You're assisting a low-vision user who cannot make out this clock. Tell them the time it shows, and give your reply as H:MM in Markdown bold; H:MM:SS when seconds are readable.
**9:55**
